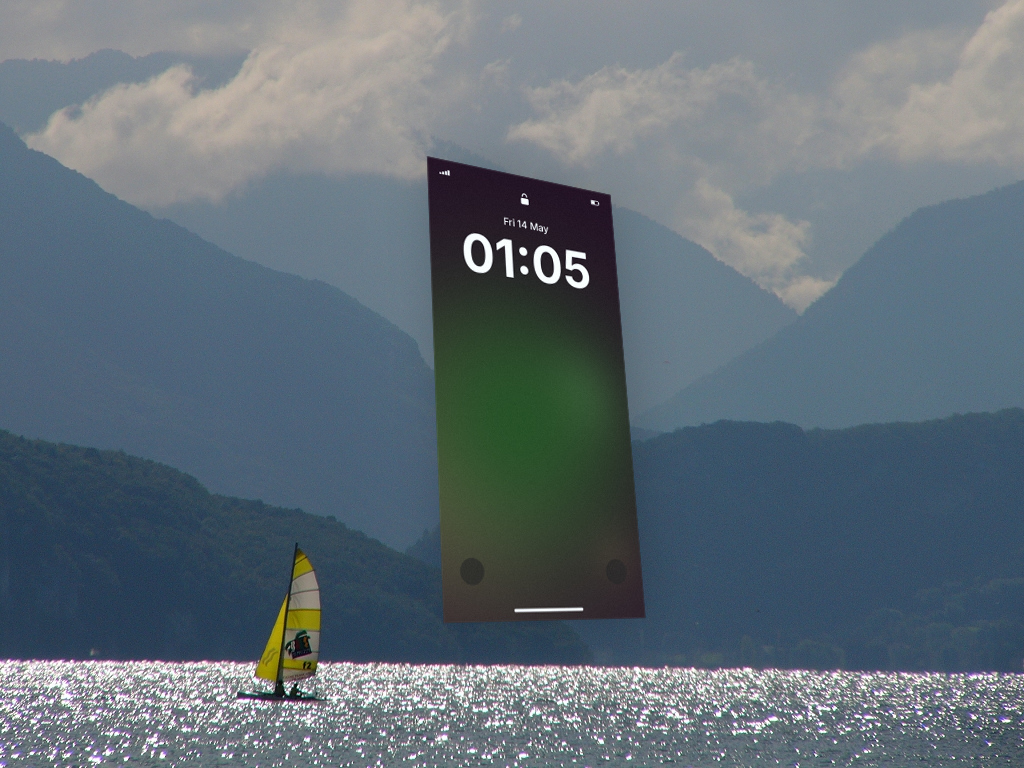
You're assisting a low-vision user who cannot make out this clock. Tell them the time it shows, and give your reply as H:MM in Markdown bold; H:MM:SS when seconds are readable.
**1:05**
